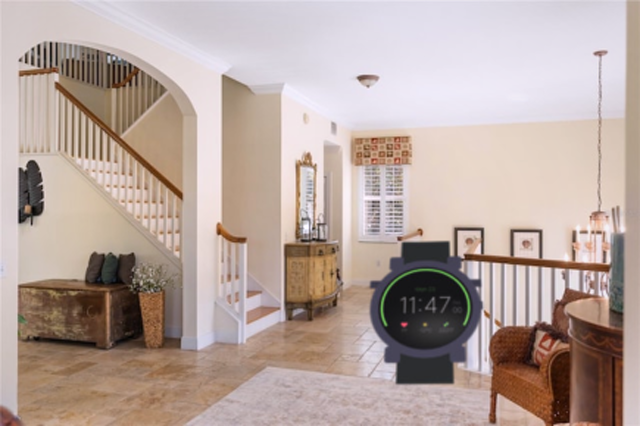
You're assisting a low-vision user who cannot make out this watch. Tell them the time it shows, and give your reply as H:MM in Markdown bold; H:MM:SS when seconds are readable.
**11:47**
